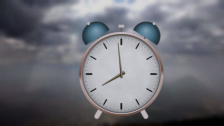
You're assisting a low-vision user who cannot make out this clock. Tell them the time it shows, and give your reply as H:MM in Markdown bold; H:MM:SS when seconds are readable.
**7:59**
